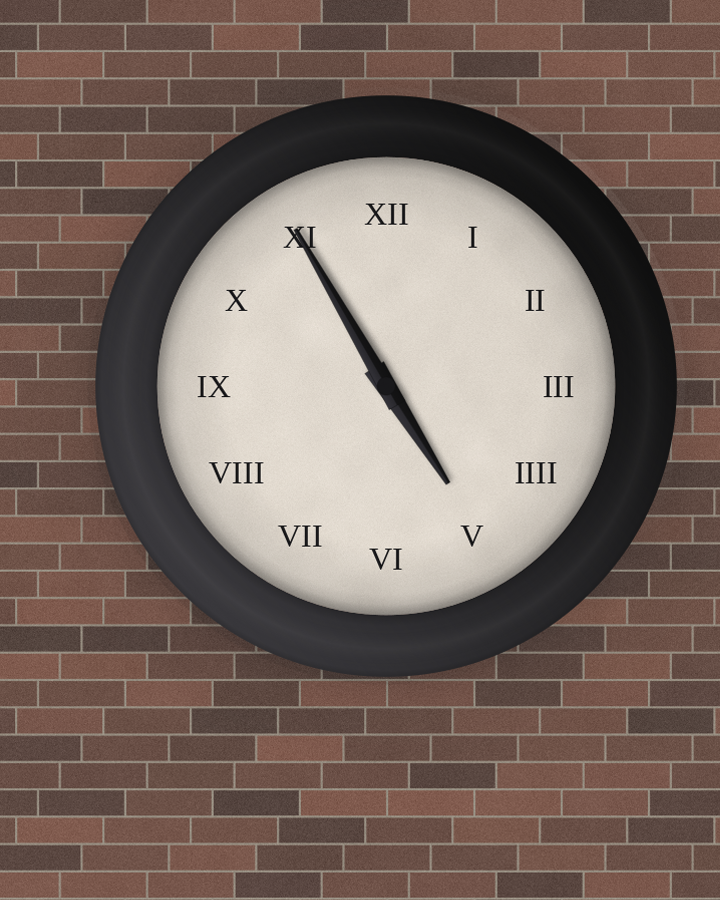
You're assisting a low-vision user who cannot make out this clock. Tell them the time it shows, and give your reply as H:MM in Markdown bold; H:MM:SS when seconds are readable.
**4:55**
